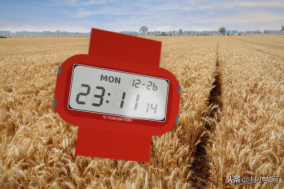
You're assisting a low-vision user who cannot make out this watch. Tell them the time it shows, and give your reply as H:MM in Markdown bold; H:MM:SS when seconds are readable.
**23:11:14**
